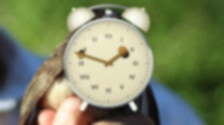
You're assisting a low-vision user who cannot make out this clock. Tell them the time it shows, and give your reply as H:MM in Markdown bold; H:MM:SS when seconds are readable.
**1:48**
